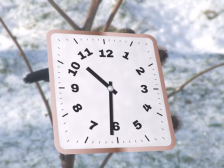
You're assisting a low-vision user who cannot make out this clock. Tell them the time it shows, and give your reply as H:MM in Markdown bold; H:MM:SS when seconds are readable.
**10:31**
